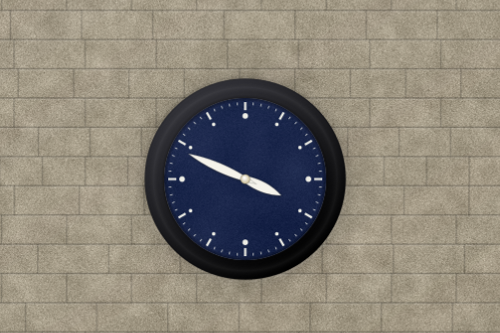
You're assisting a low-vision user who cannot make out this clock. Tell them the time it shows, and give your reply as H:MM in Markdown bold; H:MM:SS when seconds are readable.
**3:49**
